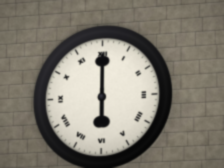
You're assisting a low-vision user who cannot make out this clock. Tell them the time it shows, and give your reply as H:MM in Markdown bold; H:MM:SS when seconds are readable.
**6:00**
